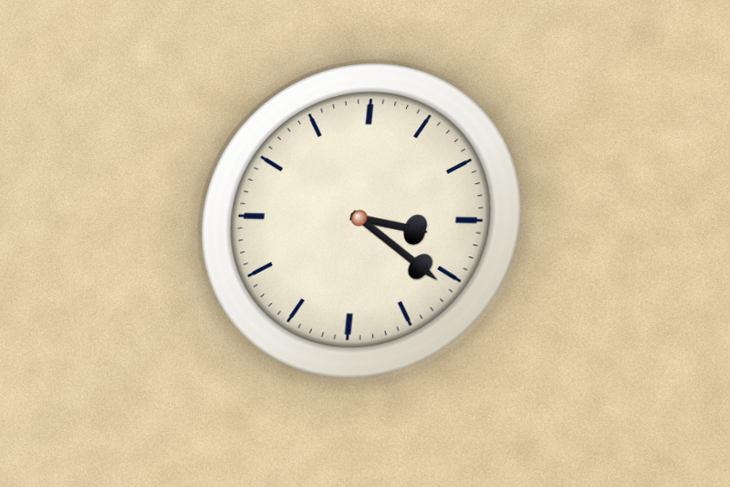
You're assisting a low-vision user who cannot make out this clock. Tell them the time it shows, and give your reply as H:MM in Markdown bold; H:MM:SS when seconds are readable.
**3:21**
